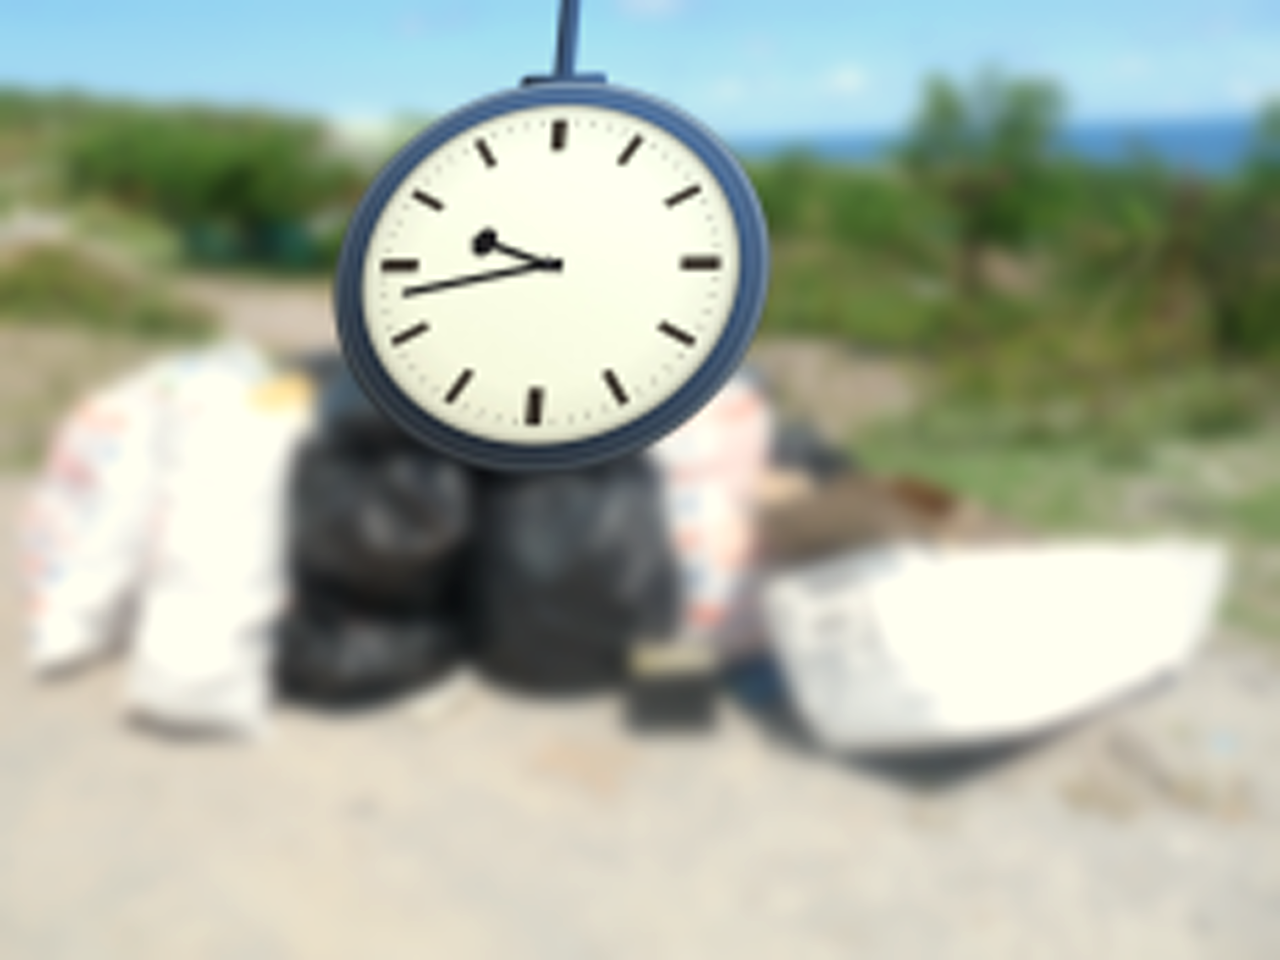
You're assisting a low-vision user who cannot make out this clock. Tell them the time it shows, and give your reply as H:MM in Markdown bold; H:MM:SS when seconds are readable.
**9:43**
